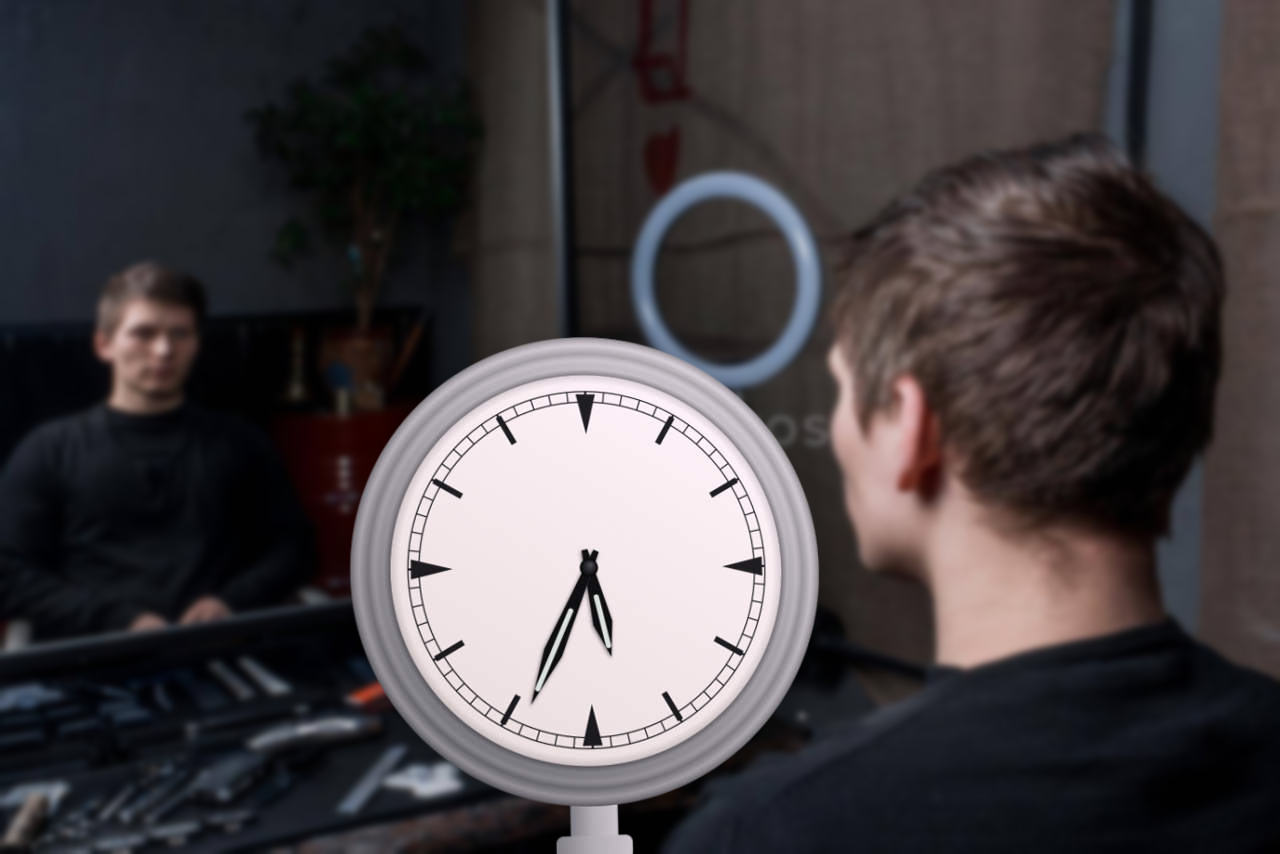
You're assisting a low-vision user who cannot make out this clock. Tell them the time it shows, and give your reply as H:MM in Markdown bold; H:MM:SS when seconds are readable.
**5:34**
